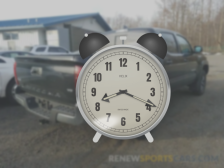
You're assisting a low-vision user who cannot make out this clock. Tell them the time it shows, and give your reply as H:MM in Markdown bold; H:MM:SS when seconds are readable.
**8:19**
